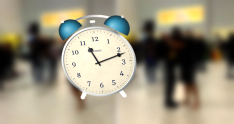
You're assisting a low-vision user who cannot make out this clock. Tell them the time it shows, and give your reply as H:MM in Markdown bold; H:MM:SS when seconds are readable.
**11:12**
